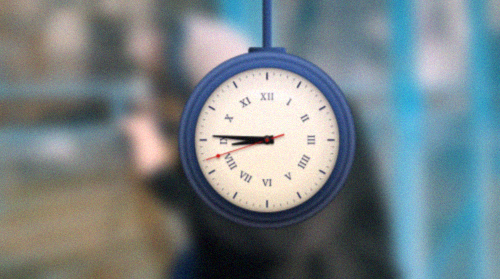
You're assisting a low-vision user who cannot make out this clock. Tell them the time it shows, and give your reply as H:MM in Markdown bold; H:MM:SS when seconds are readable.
**8:45:42**
